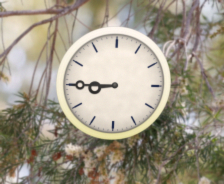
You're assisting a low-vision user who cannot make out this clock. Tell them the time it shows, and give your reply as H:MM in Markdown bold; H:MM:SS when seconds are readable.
**8:45**
